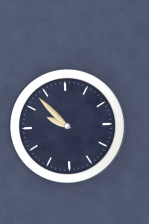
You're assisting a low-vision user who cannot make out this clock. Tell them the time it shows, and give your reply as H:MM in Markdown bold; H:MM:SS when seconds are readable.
**9:53**
